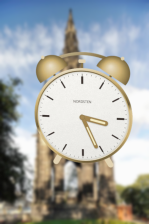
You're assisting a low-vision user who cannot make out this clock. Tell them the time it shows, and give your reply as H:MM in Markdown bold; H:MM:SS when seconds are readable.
**3:26**
